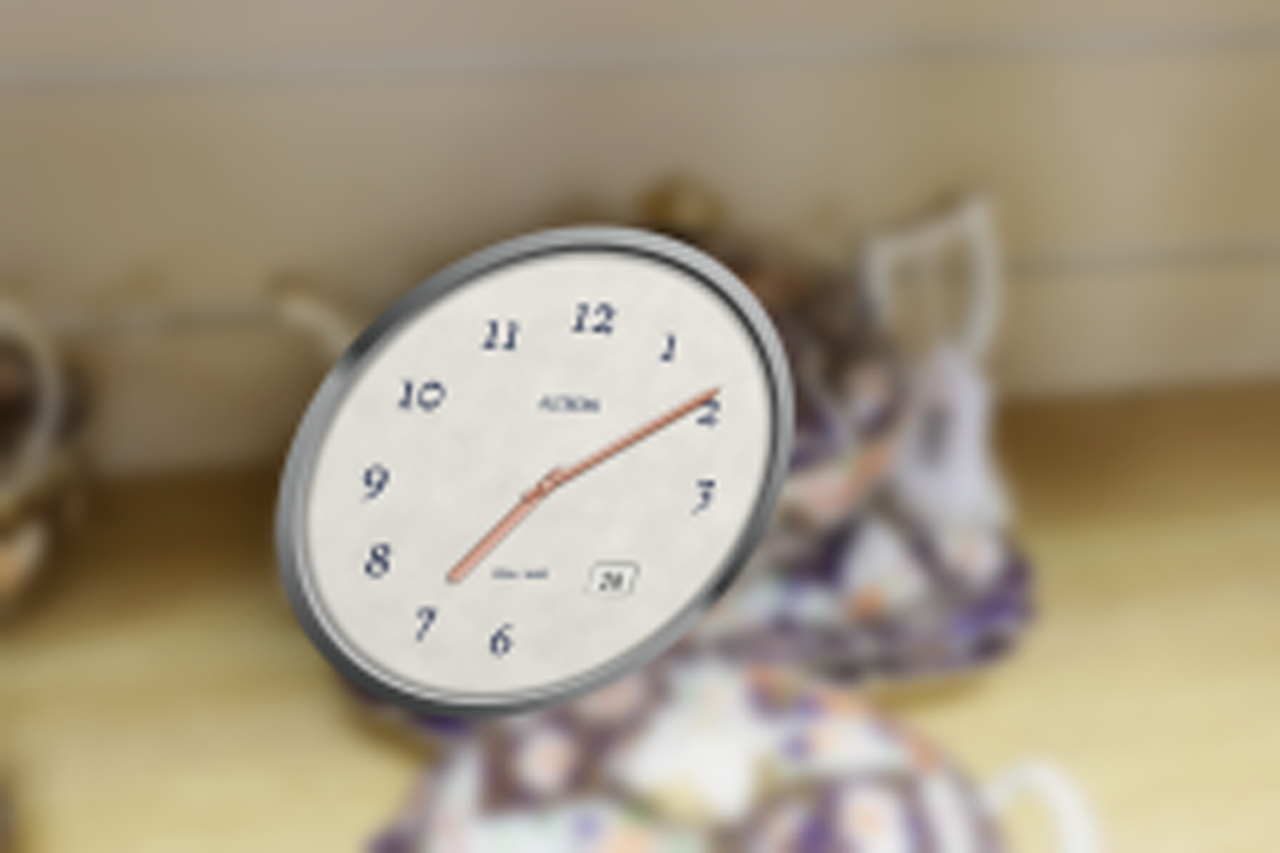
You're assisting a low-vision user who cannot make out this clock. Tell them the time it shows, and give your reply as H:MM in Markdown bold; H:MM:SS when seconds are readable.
**7:09**
